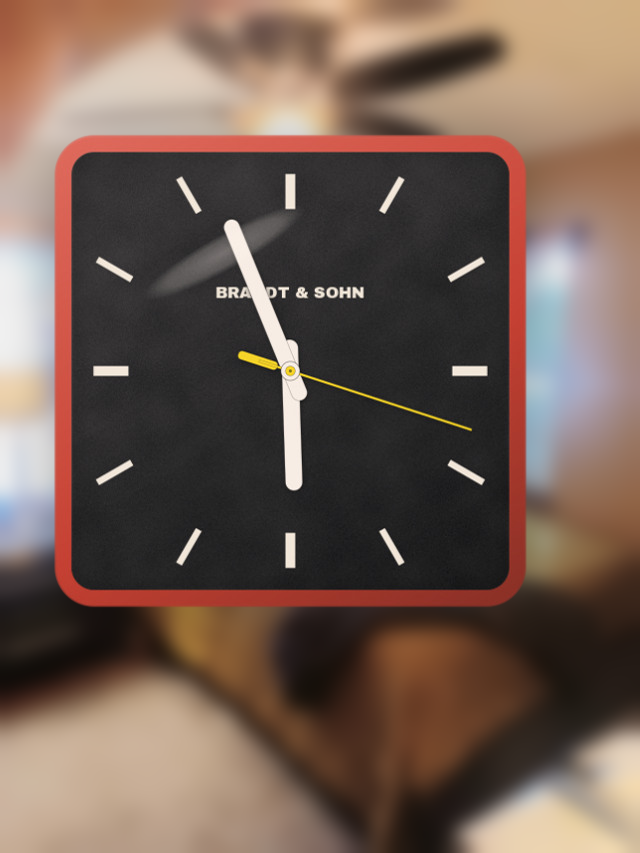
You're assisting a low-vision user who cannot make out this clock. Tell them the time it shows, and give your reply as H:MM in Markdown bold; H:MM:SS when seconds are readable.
**5:56:18**
